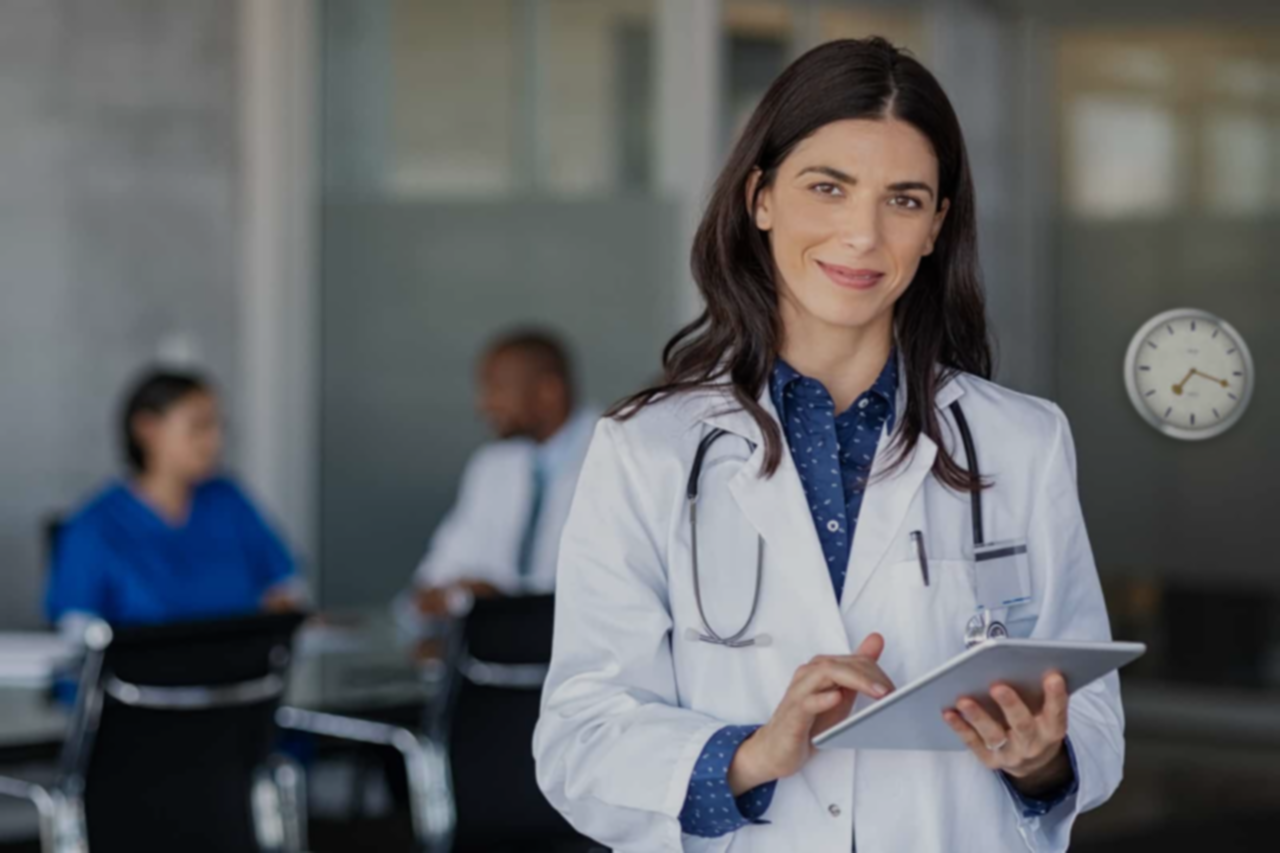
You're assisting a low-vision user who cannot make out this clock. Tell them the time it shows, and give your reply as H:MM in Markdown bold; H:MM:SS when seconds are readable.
**7:18**
